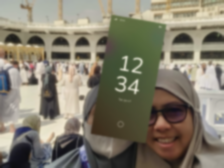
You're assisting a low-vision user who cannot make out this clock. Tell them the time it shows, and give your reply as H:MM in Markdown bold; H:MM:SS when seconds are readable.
**12:34**
